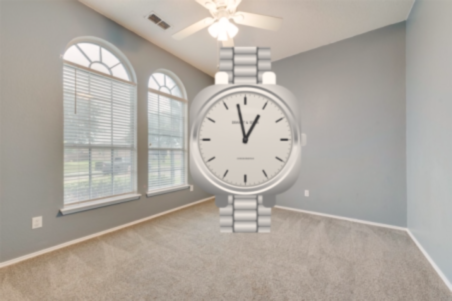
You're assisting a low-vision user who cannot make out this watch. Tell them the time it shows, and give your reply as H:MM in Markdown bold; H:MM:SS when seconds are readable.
**12:58**
